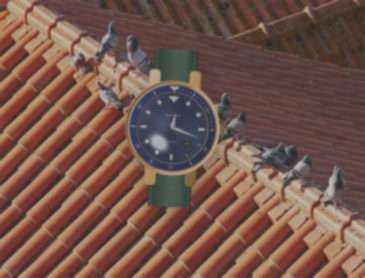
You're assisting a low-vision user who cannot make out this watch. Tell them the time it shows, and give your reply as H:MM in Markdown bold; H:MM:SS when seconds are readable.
**12:18**
